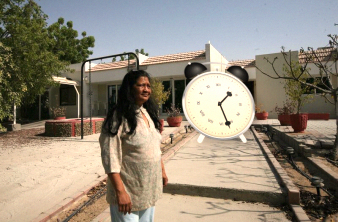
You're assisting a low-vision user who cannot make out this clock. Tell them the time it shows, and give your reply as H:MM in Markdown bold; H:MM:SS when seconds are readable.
**1:27**
